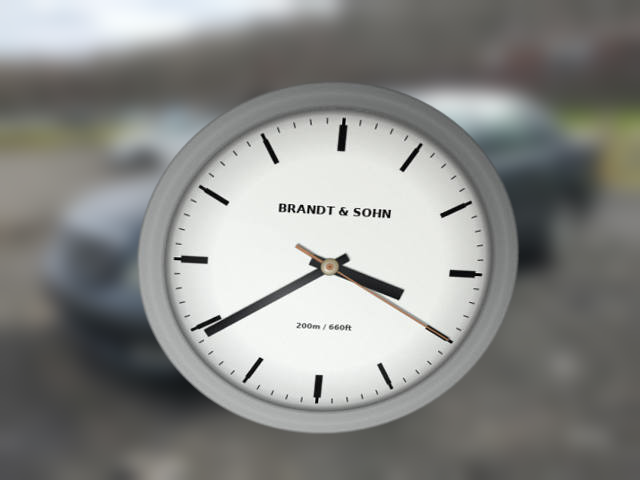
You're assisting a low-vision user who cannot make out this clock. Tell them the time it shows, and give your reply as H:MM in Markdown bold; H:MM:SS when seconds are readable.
**3:39:20**
